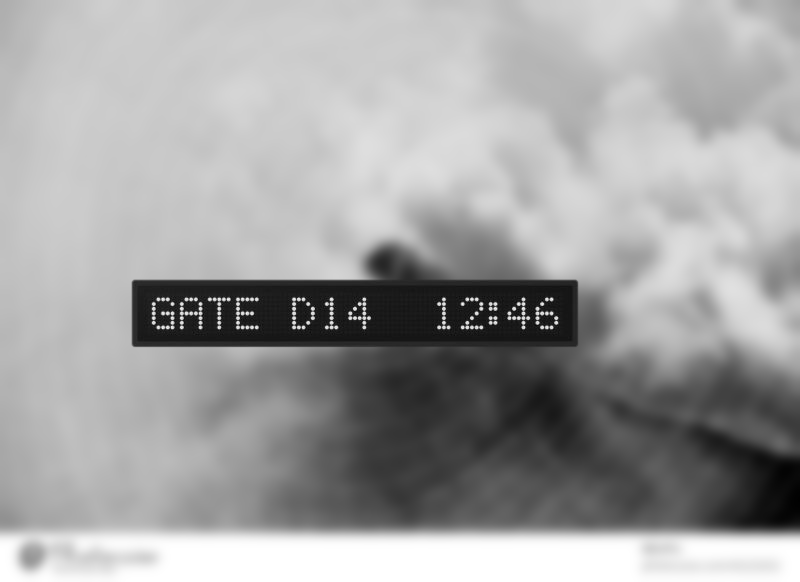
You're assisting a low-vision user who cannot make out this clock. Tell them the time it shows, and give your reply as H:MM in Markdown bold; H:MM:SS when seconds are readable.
**12:46**
